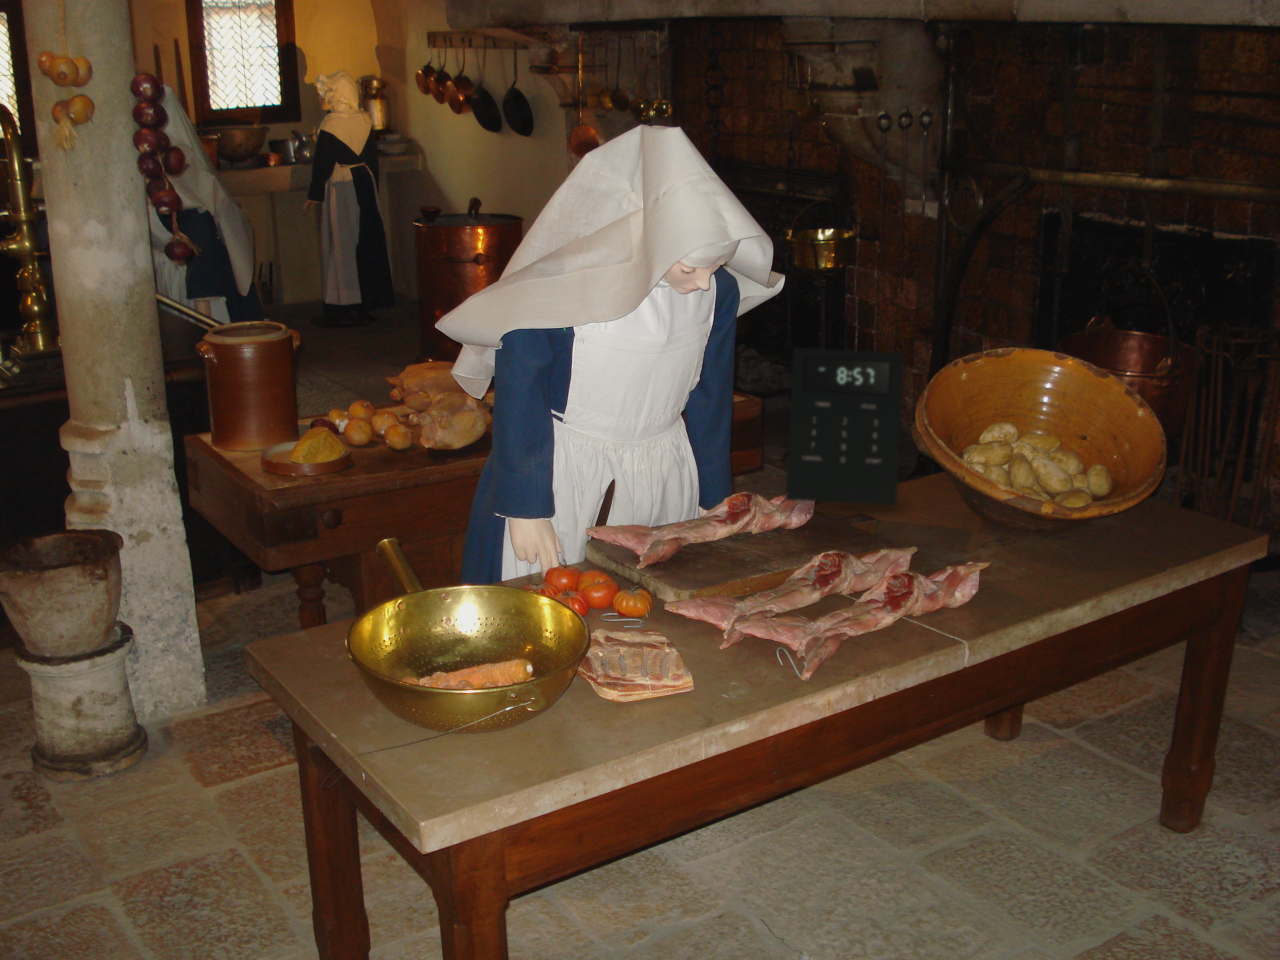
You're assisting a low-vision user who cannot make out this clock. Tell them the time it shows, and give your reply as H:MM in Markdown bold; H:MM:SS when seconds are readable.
**8:57**
